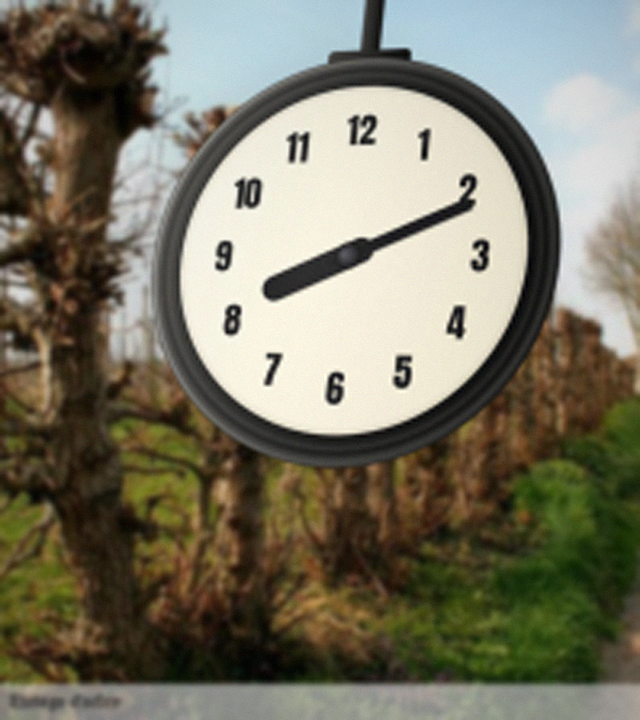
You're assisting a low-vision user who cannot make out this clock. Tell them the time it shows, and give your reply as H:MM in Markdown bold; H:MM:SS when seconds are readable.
**8:11**
